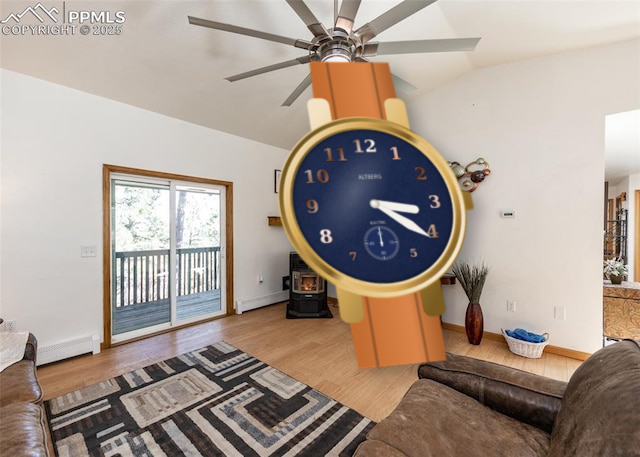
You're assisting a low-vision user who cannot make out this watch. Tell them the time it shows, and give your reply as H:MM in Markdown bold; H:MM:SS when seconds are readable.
**3:21**
